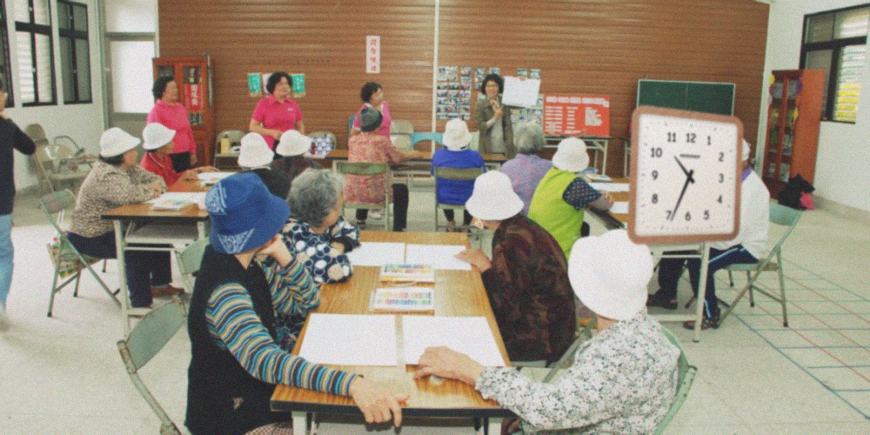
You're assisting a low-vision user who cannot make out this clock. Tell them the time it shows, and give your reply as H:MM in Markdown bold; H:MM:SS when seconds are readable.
**10:34**
